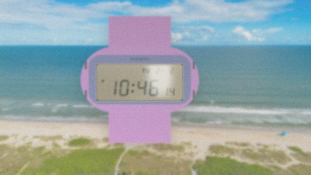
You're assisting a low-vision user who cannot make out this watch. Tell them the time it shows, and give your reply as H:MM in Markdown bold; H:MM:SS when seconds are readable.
**10:46**
